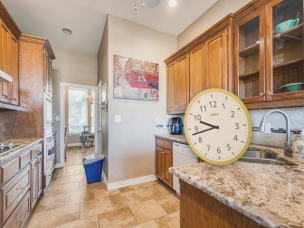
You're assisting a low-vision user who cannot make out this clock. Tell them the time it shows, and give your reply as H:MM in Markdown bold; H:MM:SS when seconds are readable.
**9:43**
